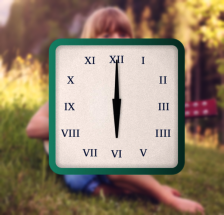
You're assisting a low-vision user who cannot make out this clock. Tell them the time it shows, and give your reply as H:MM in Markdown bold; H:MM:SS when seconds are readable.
**6:00**
